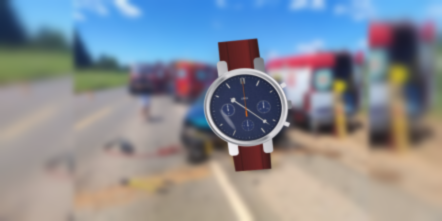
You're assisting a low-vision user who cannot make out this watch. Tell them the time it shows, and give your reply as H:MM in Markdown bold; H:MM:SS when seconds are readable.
**10:22**
